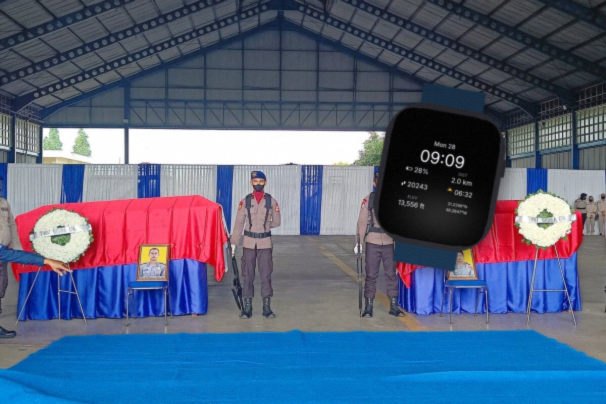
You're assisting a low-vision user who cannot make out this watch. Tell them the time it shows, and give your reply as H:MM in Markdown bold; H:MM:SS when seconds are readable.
**9:09**
